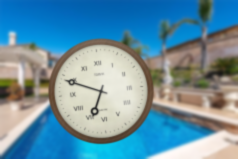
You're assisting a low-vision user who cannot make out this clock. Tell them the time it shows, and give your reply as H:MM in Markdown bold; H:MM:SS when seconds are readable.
**6:49**
